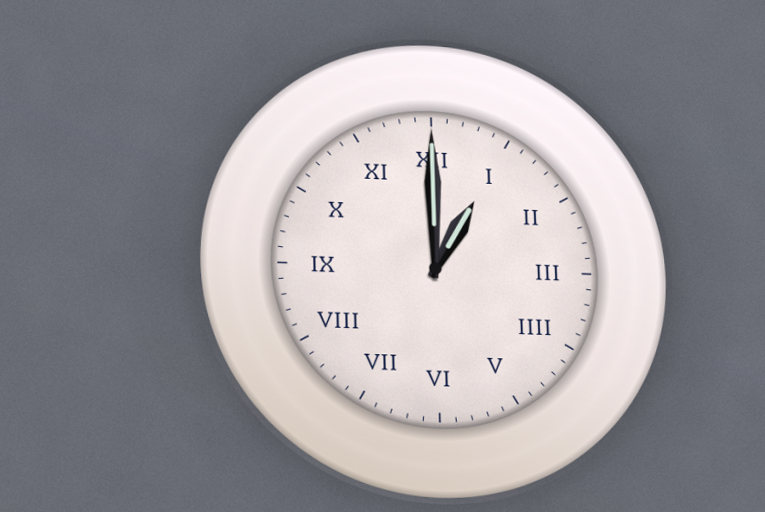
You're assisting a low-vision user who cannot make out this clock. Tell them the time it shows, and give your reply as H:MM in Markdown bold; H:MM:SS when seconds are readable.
**1:00**
